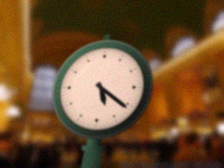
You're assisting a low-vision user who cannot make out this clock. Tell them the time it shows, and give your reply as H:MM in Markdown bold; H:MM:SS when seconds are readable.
**5:21**
